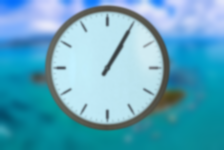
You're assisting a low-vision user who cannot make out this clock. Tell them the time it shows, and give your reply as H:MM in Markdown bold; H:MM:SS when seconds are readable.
**1:05**
